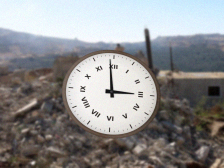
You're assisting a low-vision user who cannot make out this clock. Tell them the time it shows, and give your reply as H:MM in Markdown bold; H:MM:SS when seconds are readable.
**2:59**
